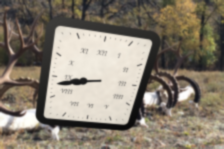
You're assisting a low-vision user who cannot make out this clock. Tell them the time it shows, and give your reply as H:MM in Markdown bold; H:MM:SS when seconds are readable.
**8:43**
